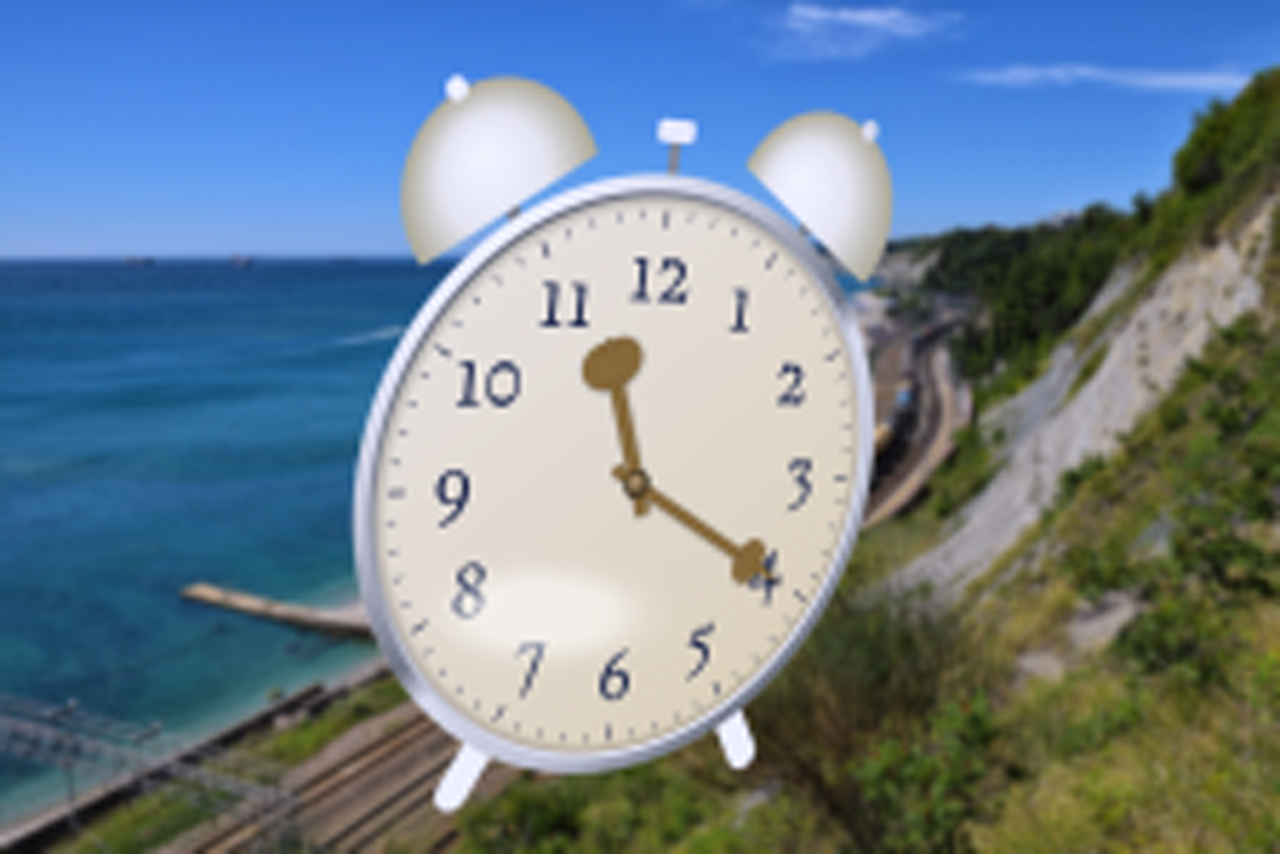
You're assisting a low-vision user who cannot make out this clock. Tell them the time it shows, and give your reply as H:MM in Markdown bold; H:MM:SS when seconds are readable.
**11:20**
